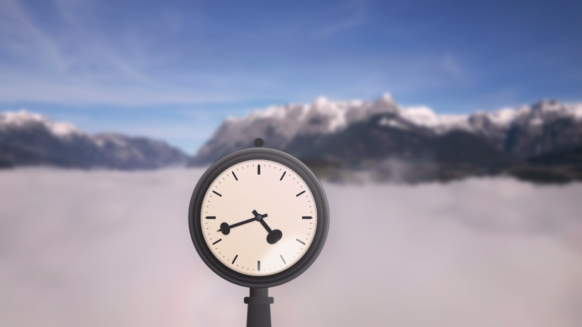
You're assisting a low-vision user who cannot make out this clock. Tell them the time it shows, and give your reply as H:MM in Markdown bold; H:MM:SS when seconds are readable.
**4:42**
